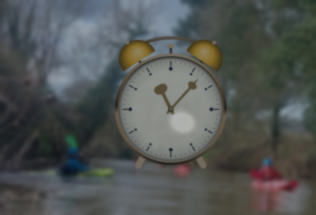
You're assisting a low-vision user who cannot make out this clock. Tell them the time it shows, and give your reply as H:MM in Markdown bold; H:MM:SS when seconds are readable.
**11:07**
